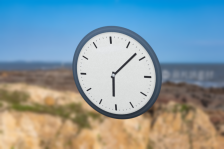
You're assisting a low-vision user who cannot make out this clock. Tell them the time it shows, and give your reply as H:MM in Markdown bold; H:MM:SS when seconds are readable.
**6:08**
